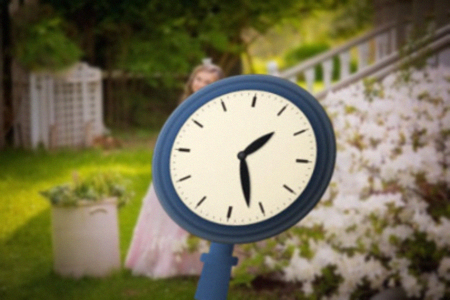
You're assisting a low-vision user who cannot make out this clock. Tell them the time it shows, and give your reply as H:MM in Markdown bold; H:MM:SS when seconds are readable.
**1:27**
